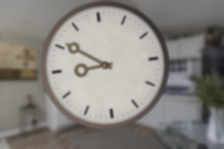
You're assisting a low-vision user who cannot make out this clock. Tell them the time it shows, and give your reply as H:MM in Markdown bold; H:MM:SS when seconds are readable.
**8:51**
